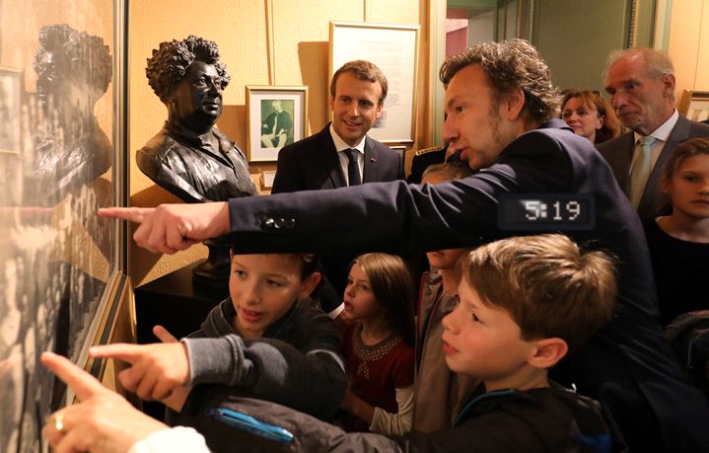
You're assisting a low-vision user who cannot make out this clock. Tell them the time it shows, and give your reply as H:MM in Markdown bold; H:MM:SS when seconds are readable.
**5:19**
